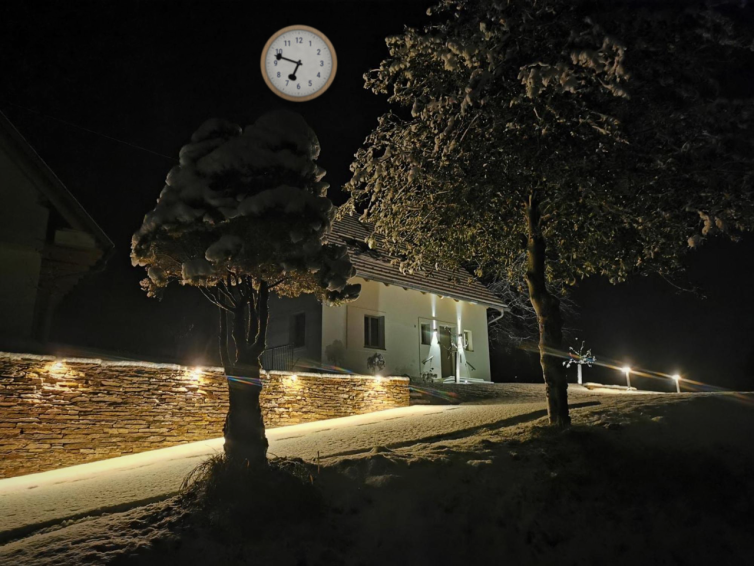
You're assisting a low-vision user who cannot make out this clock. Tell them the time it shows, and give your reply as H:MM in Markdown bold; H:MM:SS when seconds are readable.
**6:48**
